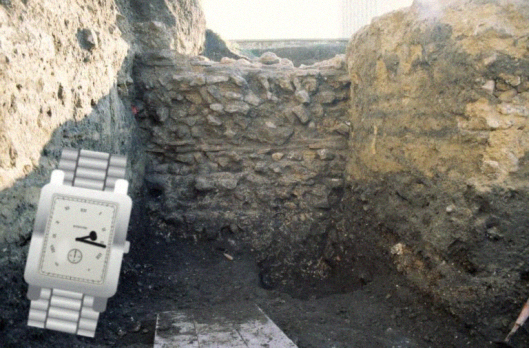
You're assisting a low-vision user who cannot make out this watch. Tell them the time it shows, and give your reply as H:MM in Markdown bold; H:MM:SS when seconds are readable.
**2:16**
